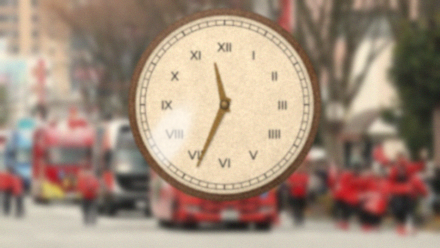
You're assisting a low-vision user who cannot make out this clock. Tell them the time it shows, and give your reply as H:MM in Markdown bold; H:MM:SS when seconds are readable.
**11:34**
